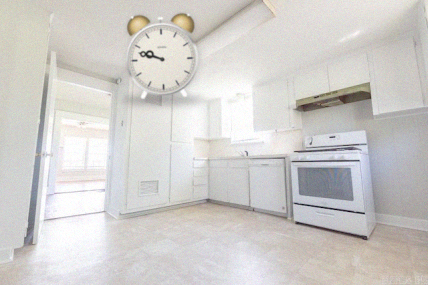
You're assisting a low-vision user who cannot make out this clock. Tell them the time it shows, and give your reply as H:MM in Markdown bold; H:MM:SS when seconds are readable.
**9:48**
